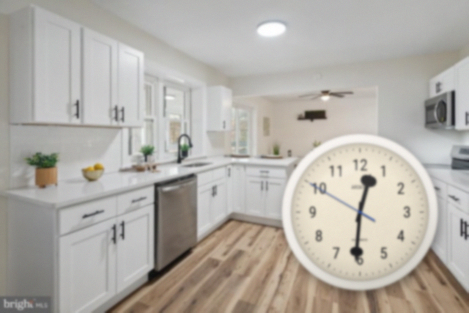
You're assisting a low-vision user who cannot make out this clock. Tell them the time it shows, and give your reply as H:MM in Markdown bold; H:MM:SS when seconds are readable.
**12:30:50**
